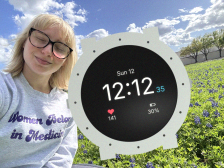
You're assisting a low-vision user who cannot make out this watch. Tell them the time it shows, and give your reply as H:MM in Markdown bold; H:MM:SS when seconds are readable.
**12:12:35**
